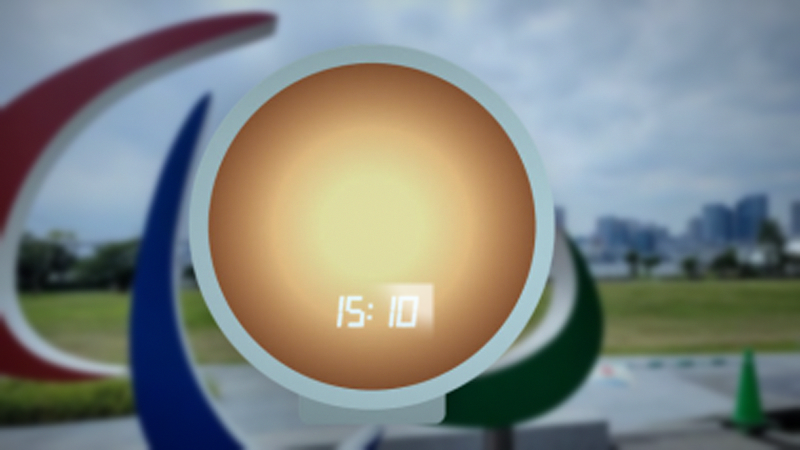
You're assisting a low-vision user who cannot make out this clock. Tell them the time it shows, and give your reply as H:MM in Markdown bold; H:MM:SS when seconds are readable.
**15:10**
